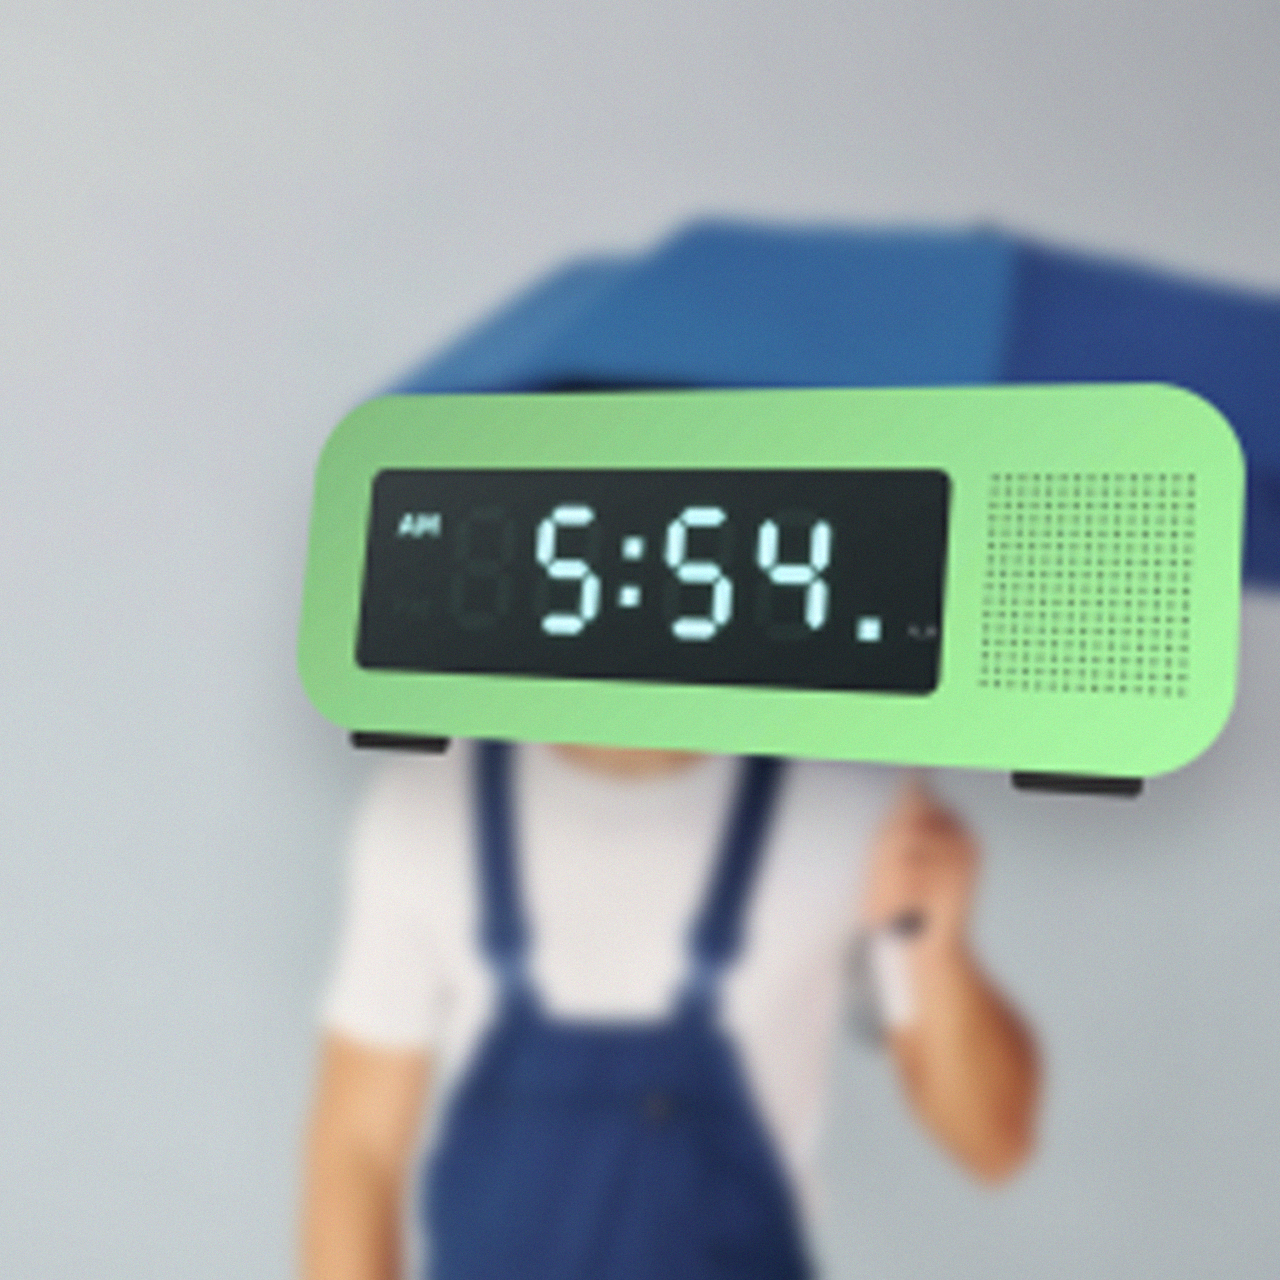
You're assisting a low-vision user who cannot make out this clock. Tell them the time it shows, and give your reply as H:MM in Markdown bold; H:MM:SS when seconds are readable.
**5:54**
